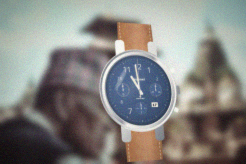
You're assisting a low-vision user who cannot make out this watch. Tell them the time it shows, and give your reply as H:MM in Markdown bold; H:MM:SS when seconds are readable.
**10:59**
